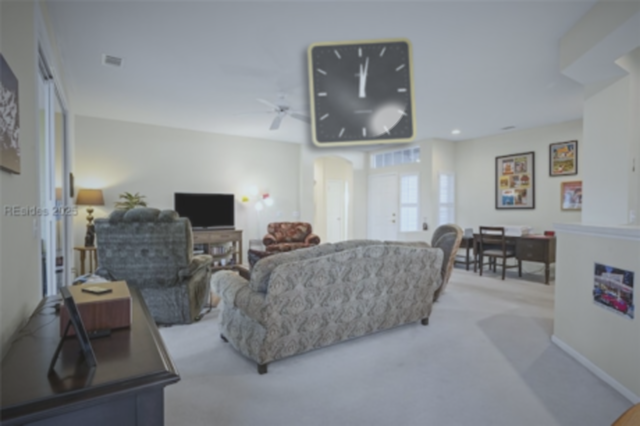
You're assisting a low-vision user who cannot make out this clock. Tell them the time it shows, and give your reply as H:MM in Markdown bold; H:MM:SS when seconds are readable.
**12:02**
